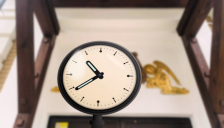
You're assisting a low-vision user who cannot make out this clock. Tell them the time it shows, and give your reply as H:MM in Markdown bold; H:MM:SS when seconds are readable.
**10:39**
